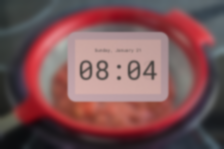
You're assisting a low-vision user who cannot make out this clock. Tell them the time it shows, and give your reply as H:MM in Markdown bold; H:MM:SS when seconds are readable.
**8:04**
